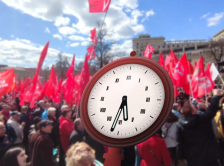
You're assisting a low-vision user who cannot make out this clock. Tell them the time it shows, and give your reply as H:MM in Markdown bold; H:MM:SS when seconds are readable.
**5:32**
